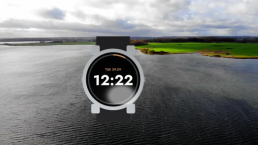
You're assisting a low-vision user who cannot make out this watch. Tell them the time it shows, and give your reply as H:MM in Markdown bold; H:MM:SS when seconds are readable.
**12:22**
